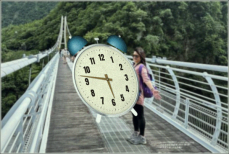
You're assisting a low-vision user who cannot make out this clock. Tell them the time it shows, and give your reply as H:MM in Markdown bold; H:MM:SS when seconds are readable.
**5:47**
